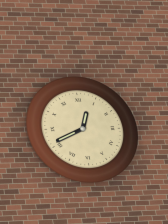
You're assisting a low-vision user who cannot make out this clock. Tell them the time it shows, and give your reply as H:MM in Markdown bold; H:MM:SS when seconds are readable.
**12:41**
